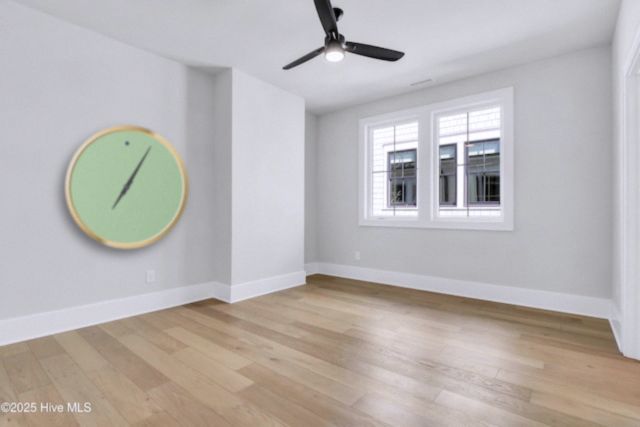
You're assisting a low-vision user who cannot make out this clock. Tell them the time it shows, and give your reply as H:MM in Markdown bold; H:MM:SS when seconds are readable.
**7:05**
